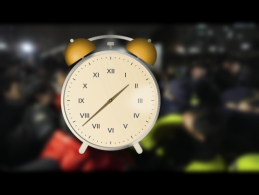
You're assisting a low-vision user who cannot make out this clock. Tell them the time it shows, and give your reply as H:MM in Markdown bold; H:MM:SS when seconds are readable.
**1:38**
